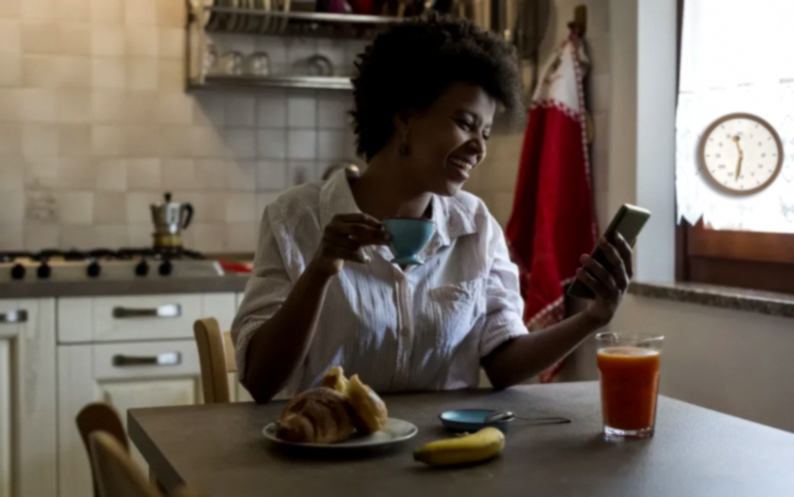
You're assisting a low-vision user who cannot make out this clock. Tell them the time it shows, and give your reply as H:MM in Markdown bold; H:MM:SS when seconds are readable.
**11:32**
